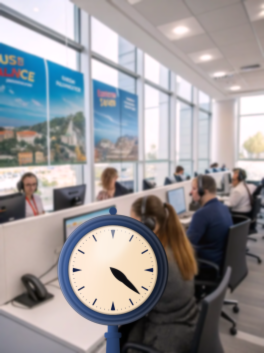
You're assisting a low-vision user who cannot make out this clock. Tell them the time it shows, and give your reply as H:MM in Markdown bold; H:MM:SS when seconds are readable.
**4:22**
